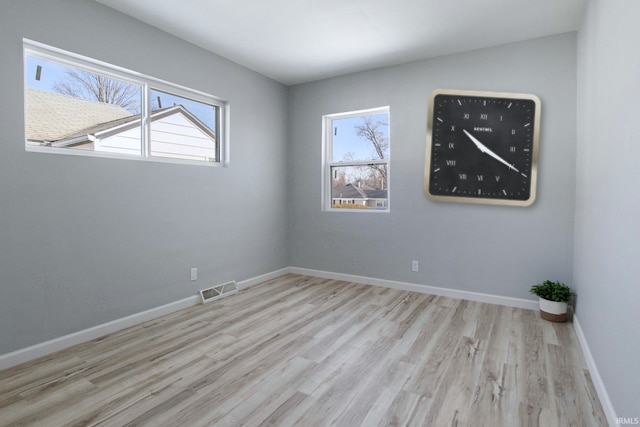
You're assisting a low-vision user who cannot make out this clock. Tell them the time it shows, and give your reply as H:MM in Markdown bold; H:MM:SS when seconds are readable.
**10:20**
